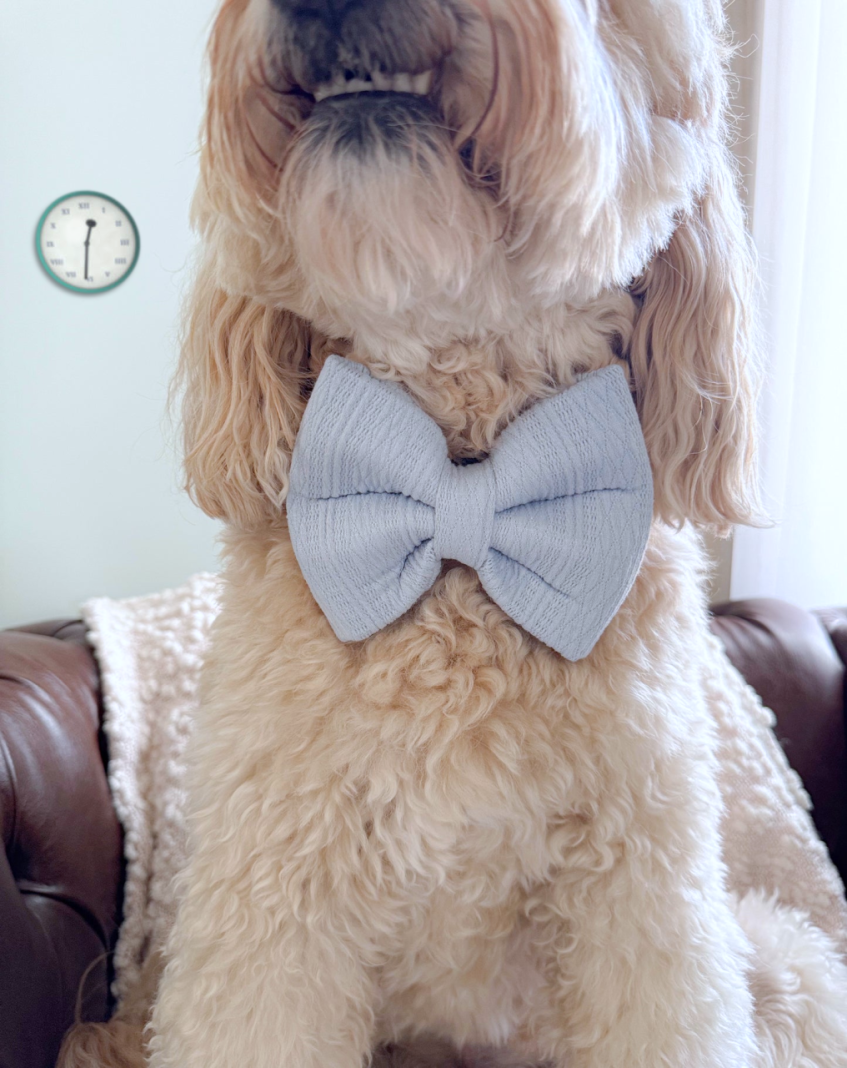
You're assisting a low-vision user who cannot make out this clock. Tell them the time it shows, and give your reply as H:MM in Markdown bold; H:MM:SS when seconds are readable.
**12:31**
